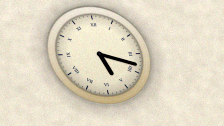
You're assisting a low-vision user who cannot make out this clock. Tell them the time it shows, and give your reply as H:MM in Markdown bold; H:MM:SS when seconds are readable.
**5:18**
